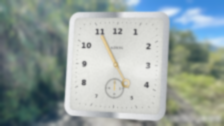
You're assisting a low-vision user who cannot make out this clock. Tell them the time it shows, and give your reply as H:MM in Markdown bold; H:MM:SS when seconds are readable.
**4:55**
